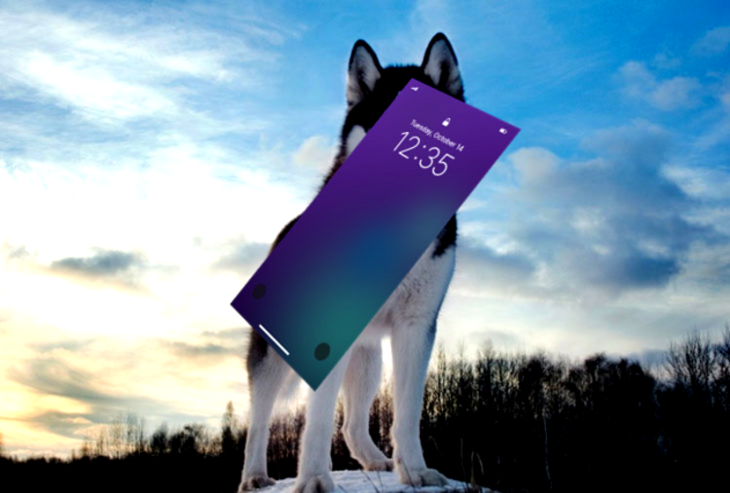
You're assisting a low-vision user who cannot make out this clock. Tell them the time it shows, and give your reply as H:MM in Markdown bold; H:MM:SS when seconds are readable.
**12:35**
